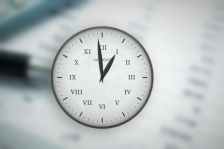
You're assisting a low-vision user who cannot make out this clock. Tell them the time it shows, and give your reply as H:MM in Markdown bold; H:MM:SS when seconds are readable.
**12:59**
